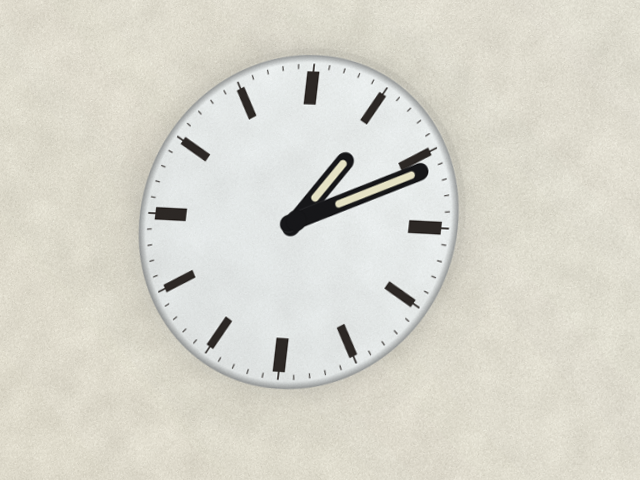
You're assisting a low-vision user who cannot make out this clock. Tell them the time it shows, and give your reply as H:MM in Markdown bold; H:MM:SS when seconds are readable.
**1:11**
